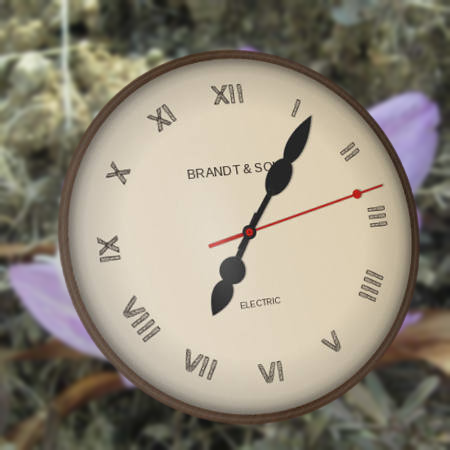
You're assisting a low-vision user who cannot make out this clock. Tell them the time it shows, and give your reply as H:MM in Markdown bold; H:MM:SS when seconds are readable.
**7:06:13**
